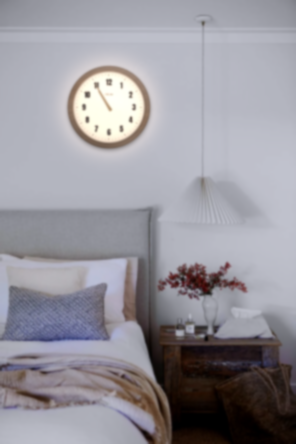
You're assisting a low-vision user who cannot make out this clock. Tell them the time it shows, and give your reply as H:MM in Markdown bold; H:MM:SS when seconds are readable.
**10:55**
